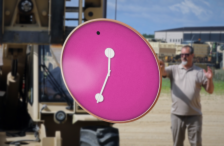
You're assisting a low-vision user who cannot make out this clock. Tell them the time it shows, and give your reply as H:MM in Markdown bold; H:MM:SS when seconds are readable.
**12:36**
